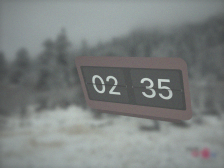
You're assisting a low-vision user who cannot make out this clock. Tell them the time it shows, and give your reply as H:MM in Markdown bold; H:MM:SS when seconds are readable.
**2:35**
